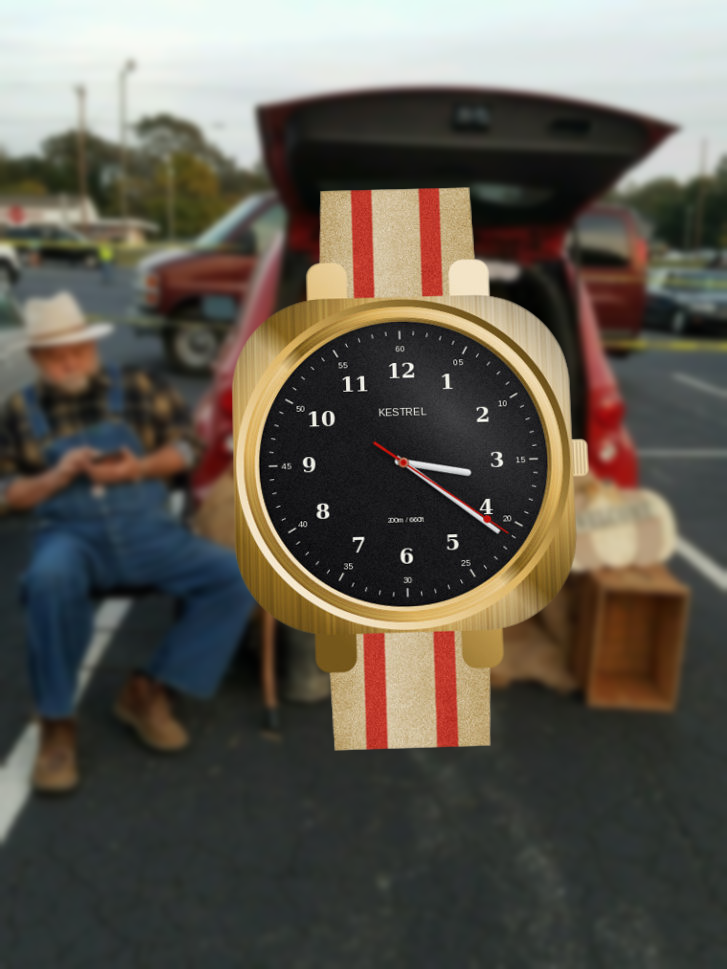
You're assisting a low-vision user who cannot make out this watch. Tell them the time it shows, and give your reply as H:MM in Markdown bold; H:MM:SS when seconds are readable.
**3:21:21**
